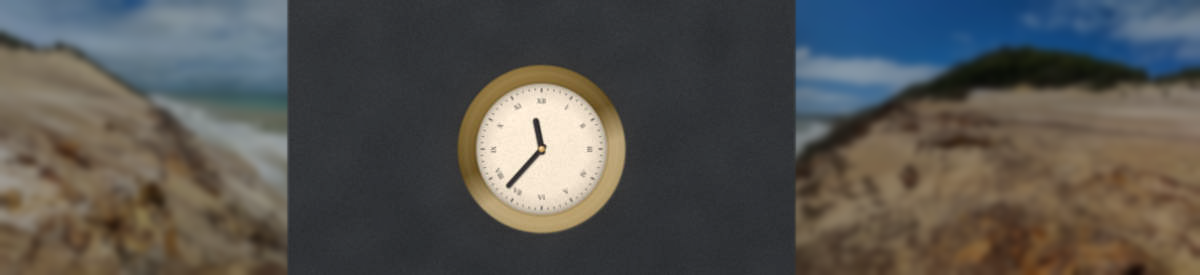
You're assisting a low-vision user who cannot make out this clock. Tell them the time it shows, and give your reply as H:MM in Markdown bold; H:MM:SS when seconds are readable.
**11:37**
